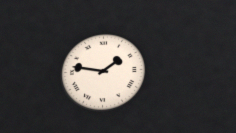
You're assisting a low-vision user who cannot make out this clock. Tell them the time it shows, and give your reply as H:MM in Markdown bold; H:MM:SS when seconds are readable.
**1:47**
